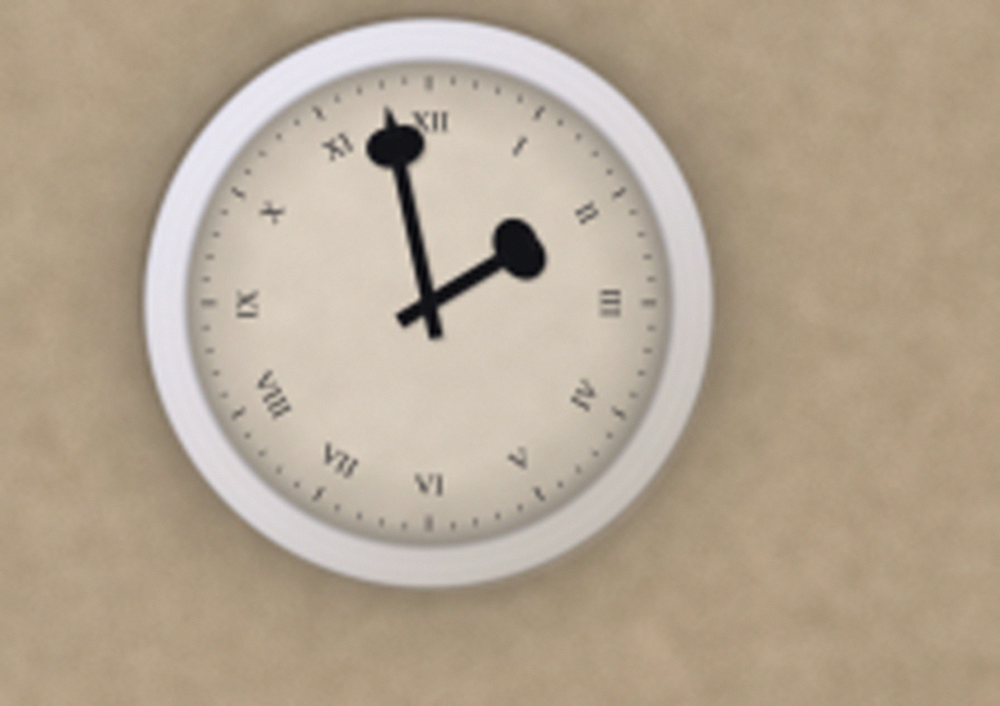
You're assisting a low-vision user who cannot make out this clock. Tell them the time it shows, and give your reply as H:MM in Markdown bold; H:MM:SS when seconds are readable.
**1:58**
